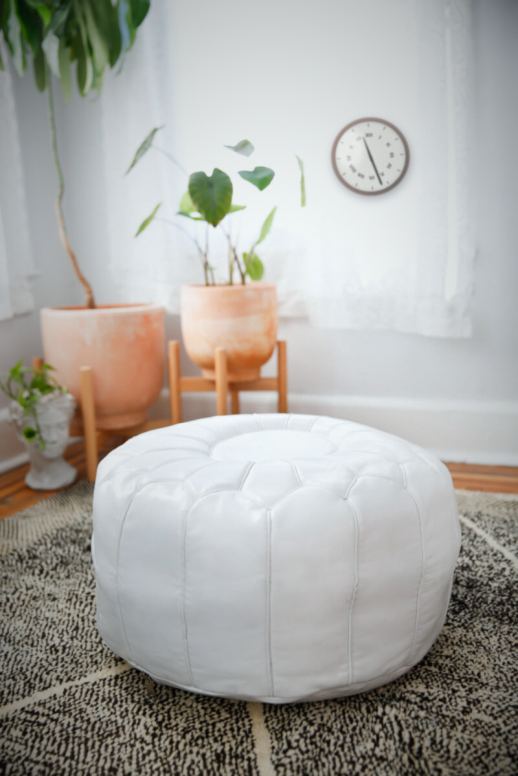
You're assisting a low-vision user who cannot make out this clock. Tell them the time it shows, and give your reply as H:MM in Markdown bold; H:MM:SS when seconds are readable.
**11:27**
